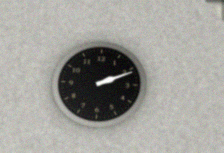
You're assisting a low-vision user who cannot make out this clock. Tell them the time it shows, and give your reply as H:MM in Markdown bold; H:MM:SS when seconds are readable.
**2:11**
